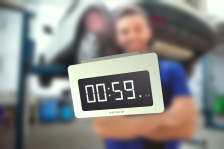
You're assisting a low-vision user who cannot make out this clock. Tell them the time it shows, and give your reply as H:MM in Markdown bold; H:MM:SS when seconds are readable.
**0:59**
